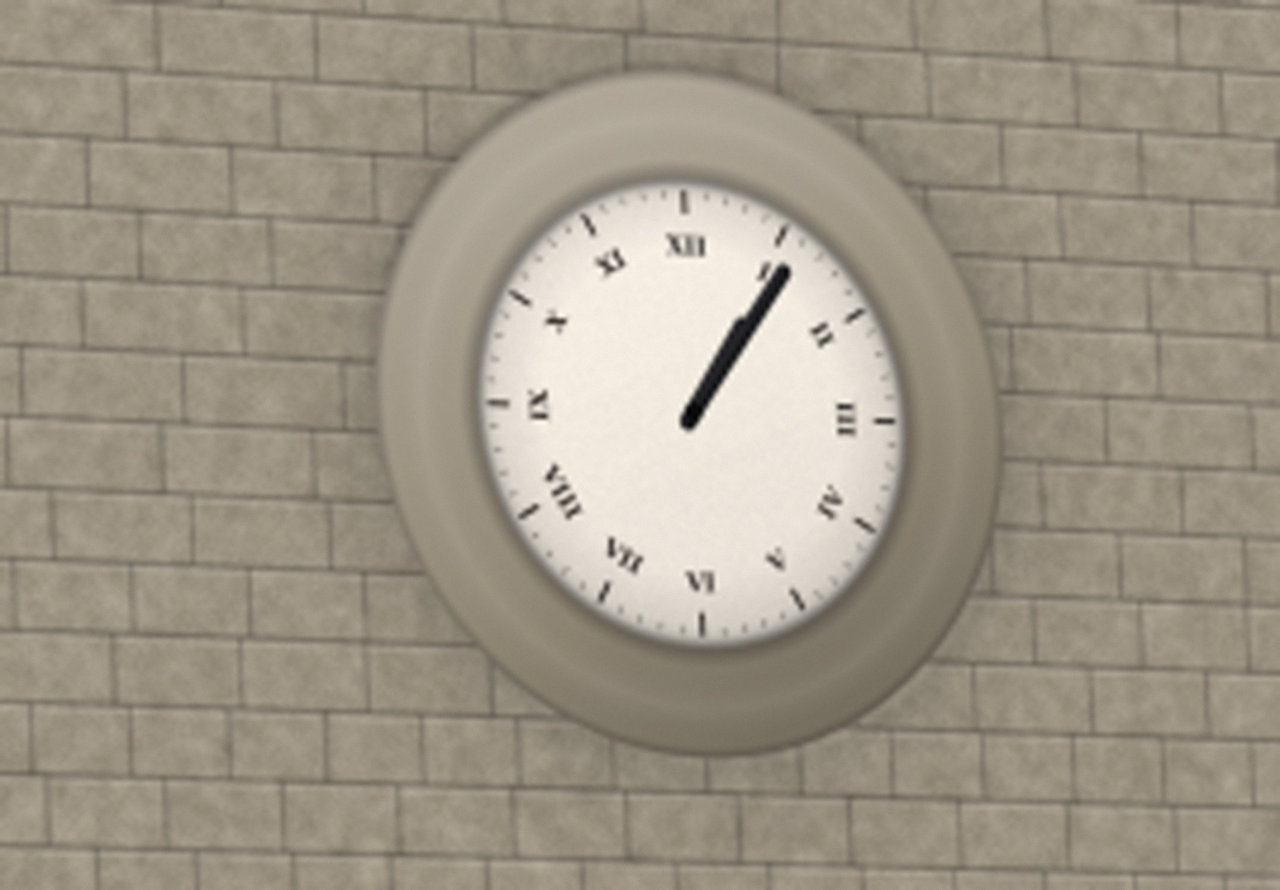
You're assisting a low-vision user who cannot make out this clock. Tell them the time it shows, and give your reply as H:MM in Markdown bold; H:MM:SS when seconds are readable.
**1:06**
